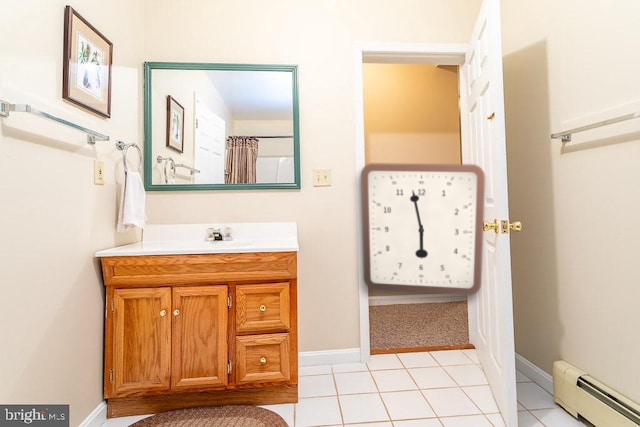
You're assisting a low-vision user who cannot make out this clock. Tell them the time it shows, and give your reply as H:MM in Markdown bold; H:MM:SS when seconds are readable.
**5:58**
